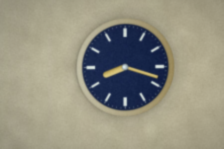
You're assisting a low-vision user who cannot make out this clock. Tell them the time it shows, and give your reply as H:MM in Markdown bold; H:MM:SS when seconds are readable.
**8:18**
